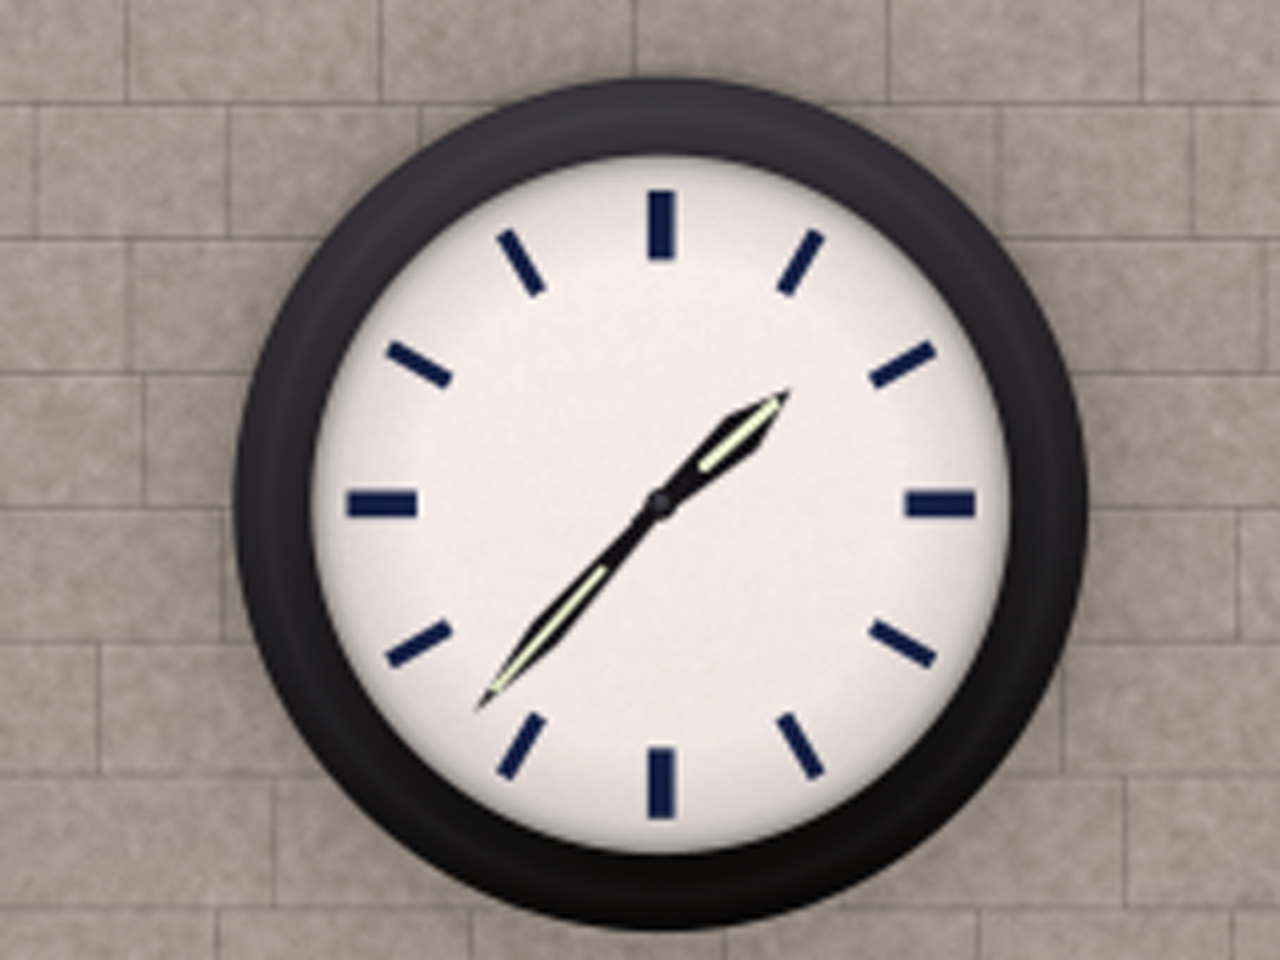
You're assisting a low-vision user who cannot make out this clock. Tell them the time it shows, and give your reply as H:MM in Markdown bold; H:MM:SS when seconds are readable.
**1:37**
